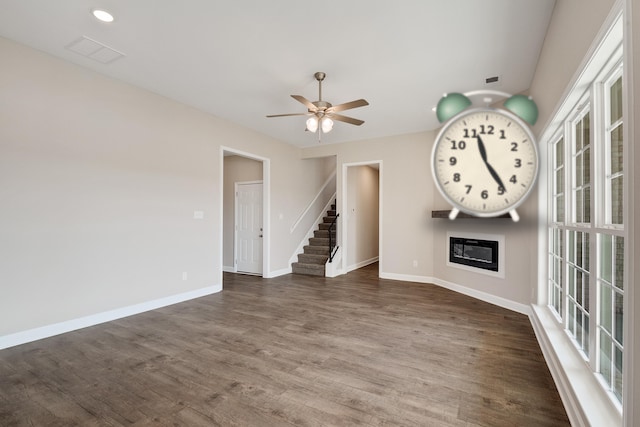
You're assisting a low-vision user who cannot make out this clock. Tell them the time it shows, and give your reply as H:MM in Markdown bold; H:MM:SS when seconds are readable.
**11:24**
